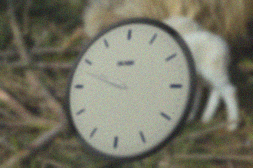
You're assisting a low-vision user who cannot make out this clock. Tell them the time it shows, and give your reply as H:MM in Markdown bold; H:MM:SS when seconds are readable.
**9:48**
